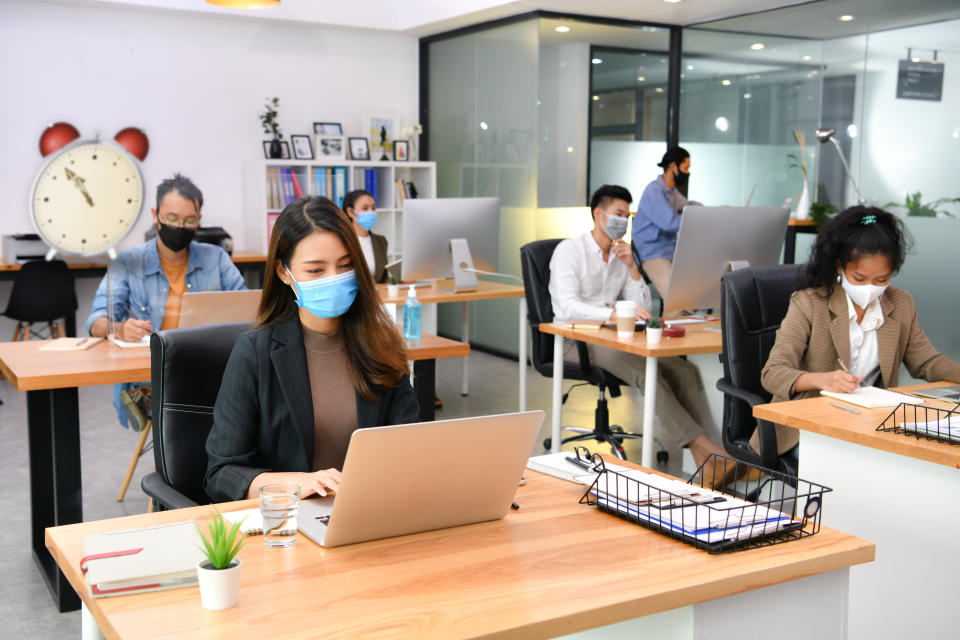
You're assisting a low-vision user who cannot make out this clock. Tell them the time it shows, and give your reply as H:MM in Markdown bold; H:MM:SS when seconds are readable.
**10:53**
